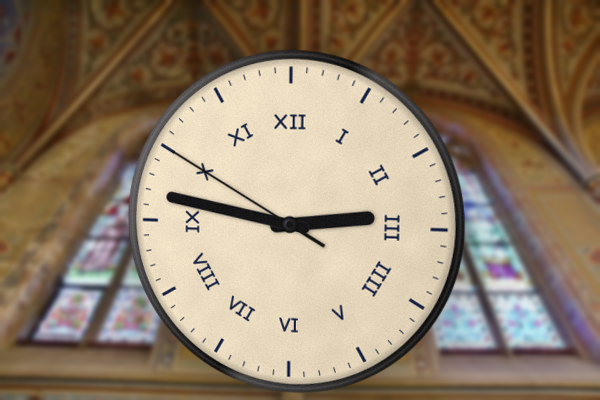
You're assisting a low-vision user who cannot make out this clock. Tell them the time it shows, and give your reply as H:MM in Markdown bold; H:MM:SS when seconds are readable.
**2:46:50**
